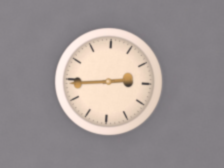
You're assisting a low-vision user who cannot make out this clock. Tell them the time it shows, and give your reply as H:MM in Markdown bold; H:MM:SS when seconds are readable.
**2:44**
